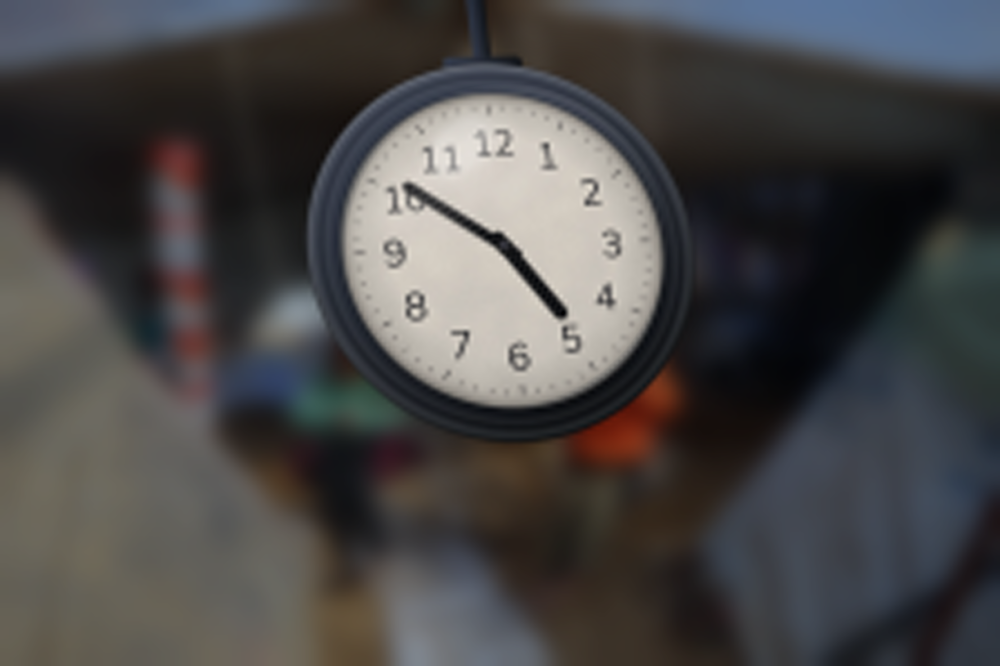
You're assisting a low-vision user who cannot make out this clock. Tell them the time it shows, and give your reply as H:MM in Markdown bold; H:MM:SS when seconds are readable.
**4:51**
